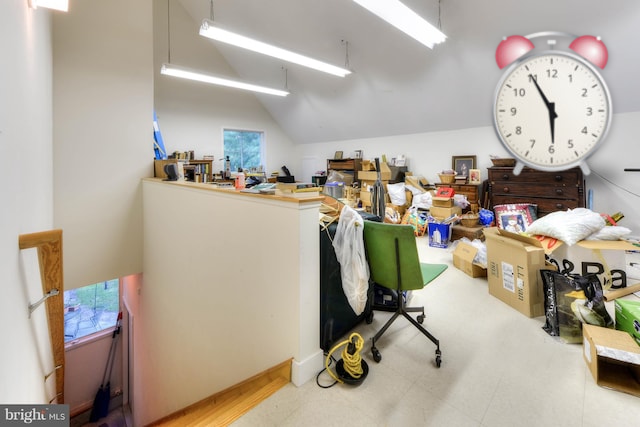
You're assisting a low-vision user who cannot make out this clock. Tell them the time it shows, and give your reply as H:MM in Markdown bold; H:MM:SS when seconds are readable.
**5:55**
